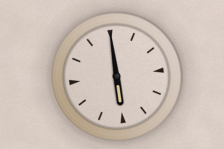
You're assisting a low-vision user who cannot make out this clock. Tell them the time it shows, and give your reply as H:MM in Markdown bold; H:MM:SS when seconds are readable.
**6:00**
